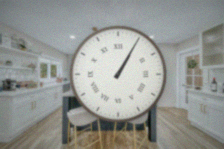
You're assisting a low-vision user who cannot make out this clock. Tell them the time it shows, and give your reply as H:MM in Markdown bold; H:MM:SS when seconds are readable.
**1:05**
